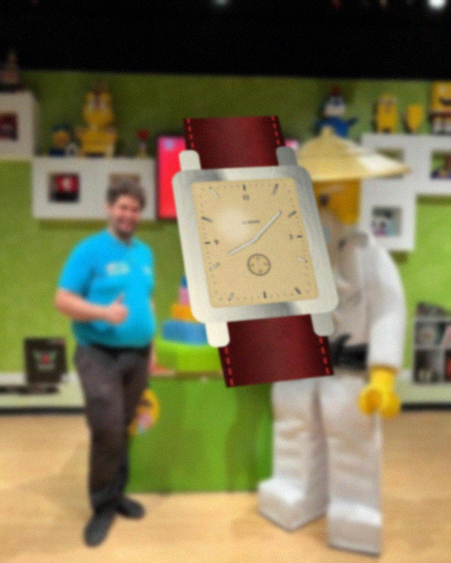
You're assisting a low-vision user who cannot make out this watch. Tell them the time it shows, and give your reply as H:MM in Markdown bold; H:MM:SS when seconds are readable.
**8:08**
